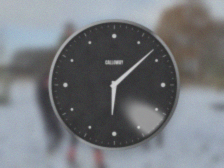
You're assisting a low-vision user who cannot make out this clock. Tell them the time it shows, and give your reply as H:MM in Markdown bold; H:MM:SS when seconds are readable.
**6:08**
